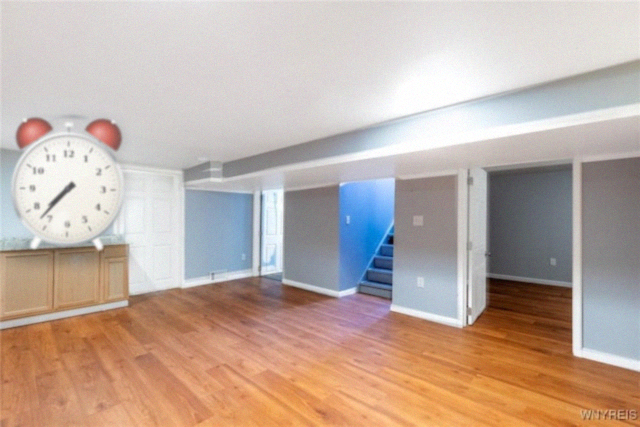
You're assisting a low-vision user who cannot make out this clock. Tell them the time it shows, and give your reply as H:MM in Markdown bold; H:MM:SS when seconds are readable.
**7:37**
